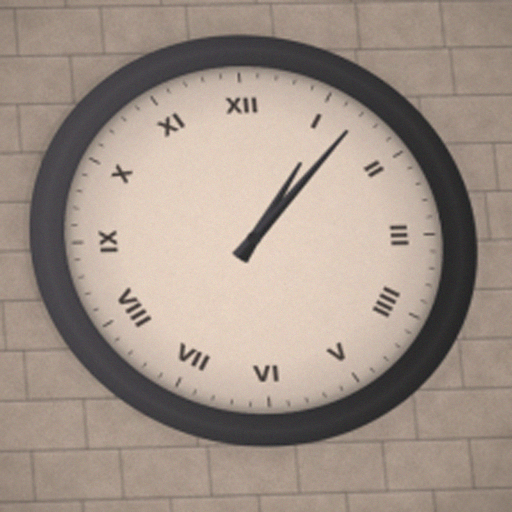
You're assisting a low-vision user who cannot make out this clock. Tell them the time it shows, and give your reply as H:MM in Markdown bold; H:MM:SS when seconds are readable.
**1:07**
